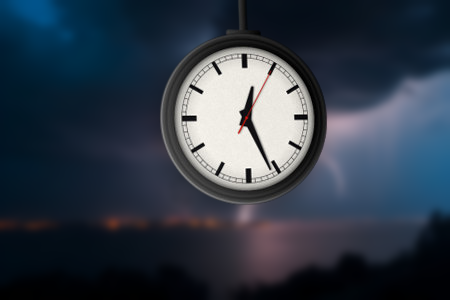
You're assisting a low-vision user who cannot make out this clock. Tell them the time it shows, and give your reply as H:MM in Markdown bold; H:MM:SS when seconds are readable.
**12:26:05**
